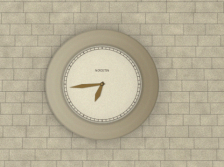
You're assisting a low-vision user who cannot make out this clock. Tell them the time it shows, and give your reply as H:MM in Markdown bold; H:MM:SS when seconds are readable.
**6:44**
